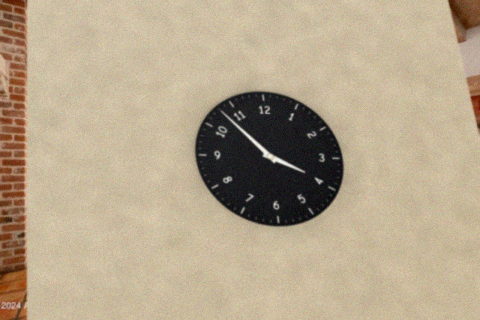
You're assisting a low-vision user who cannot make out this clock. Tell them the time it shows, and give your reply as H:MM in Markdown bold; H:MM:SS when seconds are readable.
**3:53**
